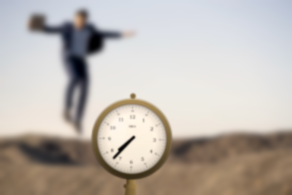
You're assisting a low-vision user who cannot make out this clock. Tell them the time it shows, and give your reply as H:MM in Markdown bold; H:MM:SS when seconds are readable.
**7:37**
